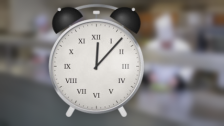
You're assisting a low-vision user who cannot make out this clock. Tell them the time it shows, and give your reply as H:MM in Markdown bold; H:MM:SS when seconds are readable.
**12:07**
